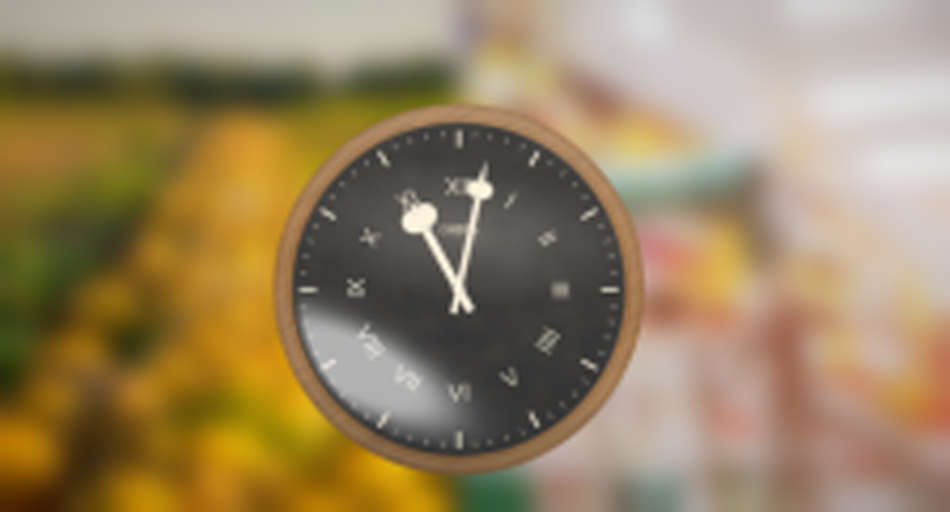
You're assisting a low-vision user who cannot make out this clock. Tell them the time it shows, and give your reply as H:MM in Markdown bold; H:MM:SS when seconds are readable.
**11:02**
